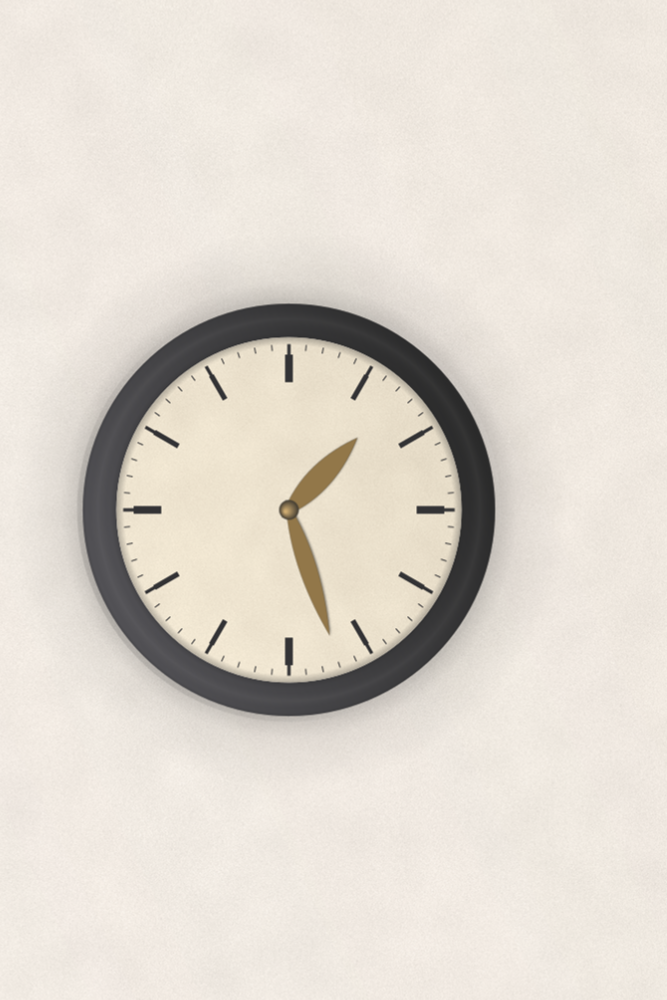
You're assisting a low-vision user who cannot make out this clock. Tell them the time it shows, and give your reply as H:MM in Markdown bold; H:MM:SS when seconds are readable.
**1:27**
